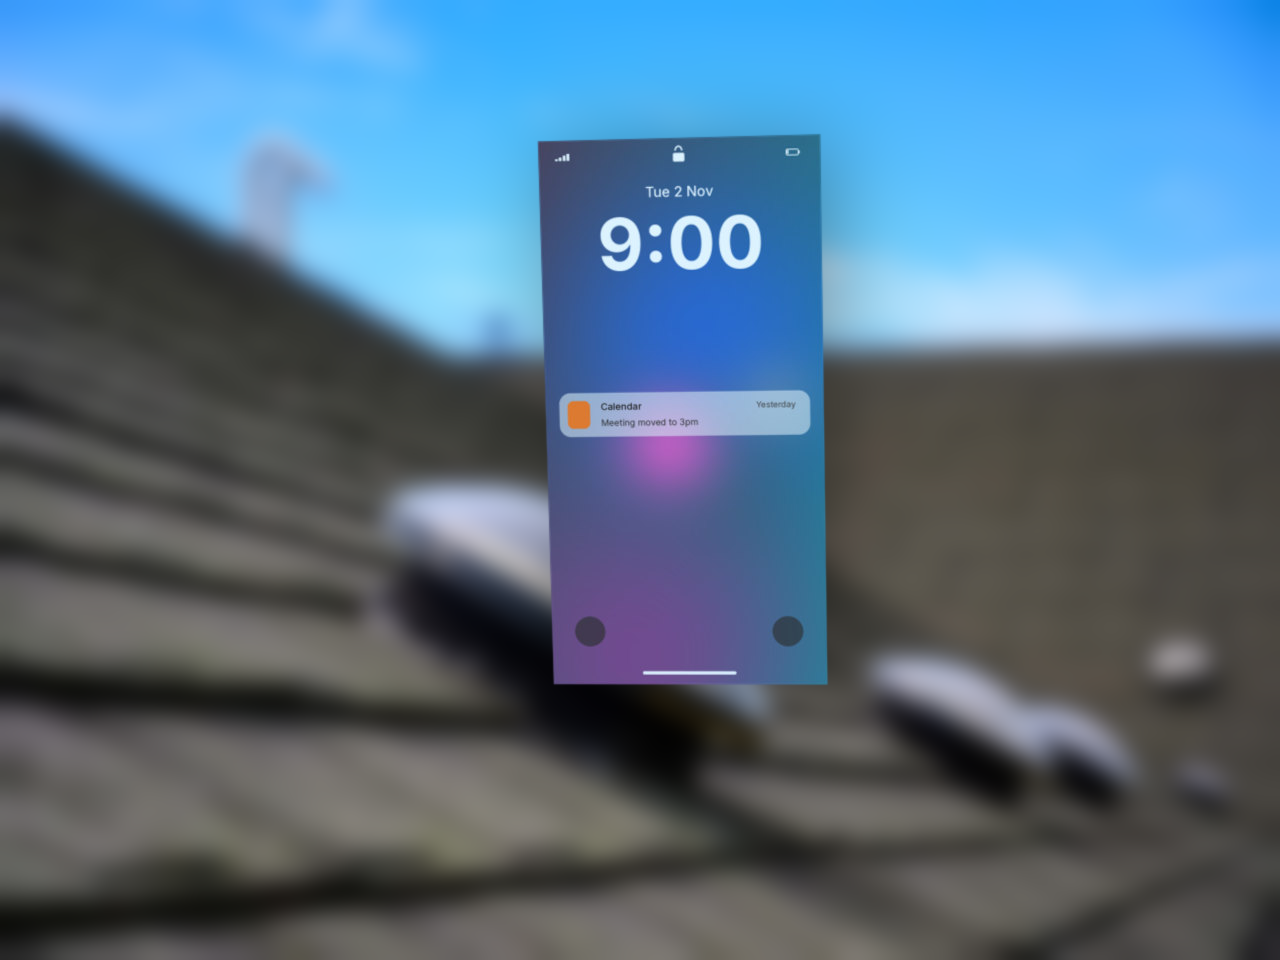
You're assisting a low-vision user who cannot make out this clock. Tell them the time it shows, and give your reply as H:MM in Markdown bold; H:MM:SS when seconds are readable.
**9:00**
